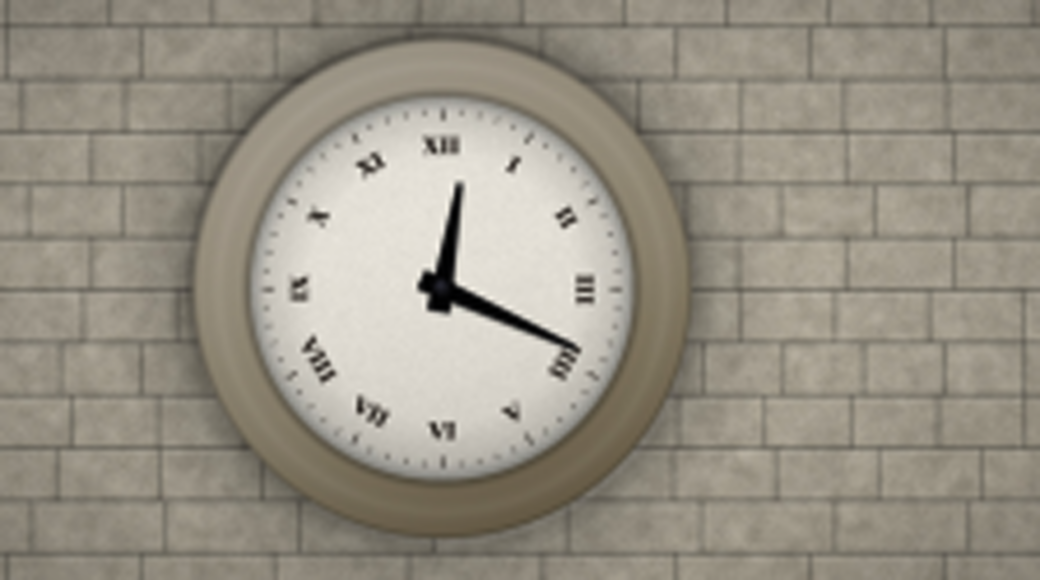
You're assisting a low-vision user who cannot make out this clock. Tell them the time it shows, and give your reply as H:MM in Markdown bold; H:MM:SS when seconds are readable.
**12:19**
